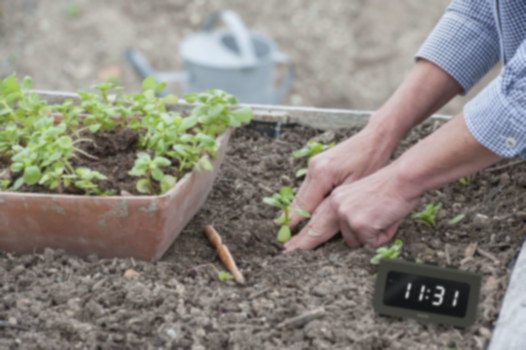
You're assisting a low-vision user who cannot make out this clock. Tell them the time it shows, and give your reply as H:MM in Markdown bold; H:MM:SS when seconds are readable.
**11:31**
